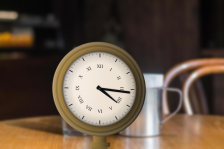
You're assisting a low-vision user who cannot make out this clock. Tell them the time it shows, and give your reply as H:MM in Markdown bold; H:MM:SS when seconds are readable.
**4:16**
